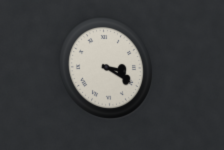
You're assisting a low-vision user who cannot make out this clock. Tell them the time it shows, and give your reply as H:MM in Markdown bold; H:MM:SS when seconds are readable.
**3:20**
